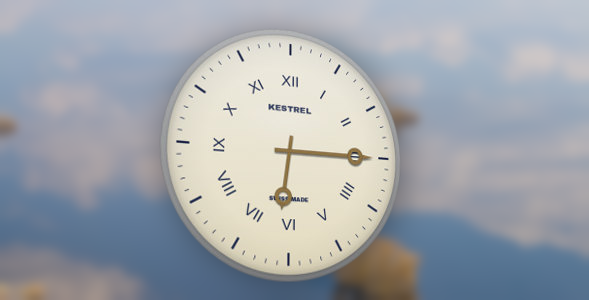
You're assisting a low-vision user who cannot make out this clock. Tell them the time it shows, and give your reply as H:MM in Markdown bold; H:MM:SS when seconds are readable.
**6:15**
